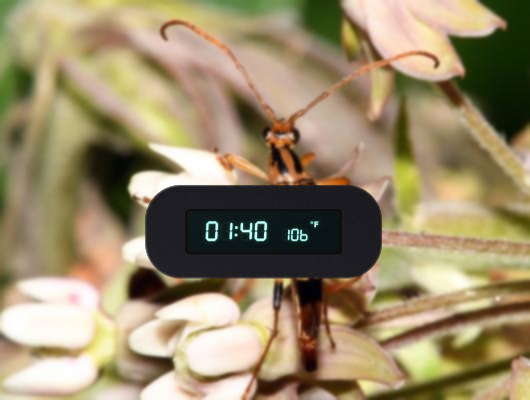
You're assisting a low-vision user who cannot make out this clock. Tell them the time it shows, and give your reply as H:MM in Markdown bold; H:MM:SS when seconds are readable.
**1:40**
